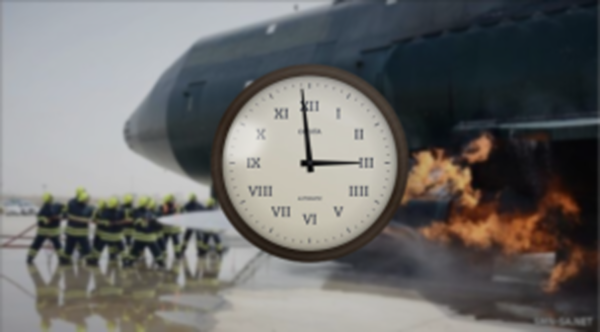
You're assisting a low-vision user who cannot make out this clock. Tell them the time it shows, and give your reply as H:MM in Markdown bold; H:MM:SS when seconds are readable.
**2:59**
